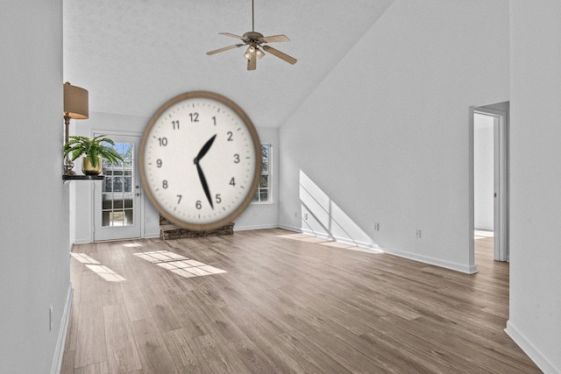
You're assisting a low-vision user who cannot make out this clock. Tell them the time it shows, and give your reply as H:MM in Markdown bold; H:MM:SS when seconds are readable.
**1:27**
